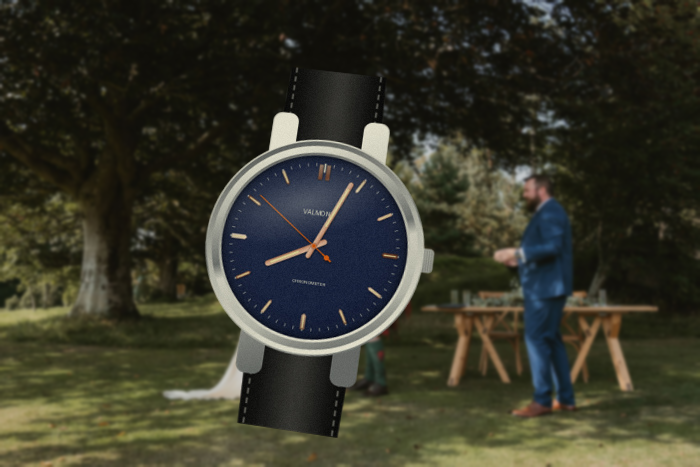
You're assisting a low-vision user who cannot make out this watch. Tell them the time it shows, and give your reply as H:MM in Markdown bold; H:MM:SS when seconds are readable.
**8:03:51**
